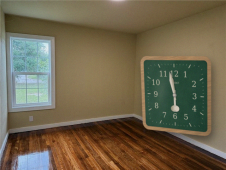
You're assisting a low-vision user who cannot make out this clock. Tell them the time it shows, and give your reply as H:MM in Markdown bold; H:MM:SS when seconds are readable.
**5:58**
